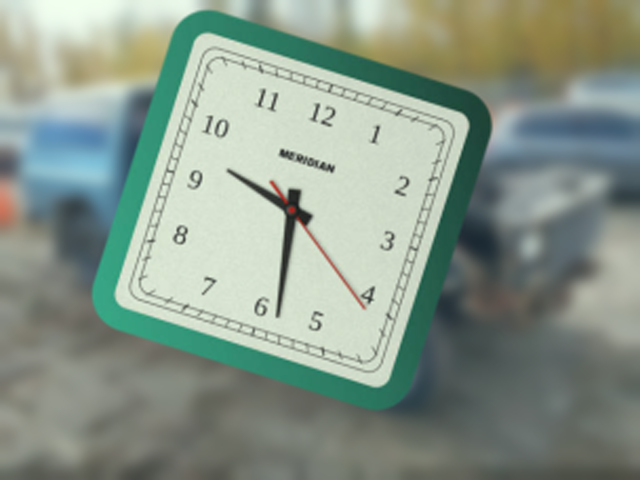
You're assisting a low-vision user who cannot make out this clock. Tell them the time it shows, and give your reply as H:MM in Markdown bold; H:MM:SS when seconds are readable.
**9:28:21**
